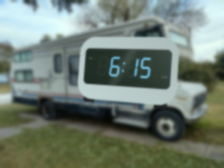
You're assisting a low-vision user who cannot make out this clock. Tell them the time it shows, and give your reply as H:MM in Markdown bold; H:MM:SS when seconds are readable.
**6:15**
